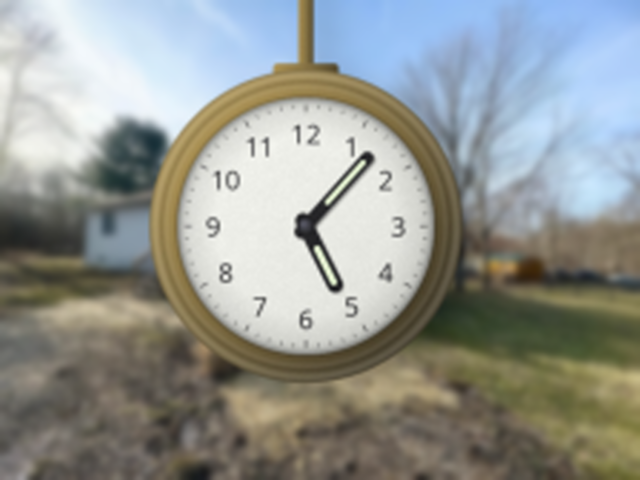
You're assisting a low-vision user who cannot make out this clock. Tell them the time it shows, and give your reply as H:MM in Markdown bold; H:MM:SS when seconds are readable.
**5:07**
